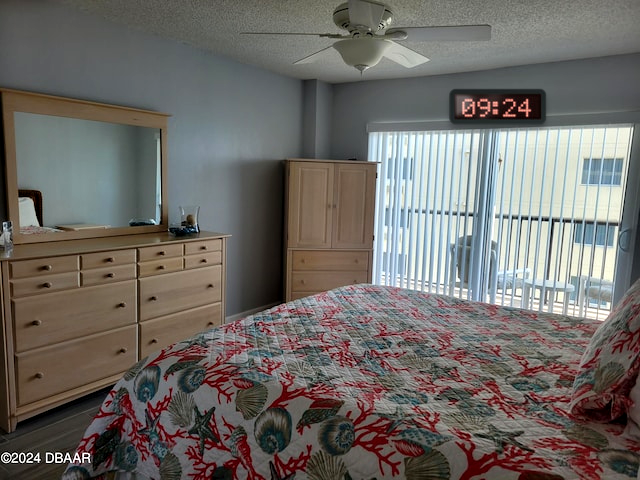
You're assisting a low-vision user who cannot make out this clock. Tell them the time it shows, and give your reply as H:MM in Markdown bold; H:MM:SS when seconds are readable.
**9:24**
